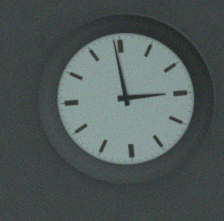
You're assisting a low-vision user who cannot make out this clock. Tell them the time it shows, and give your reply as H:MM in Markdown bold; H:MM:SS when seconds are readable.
**2:59**
